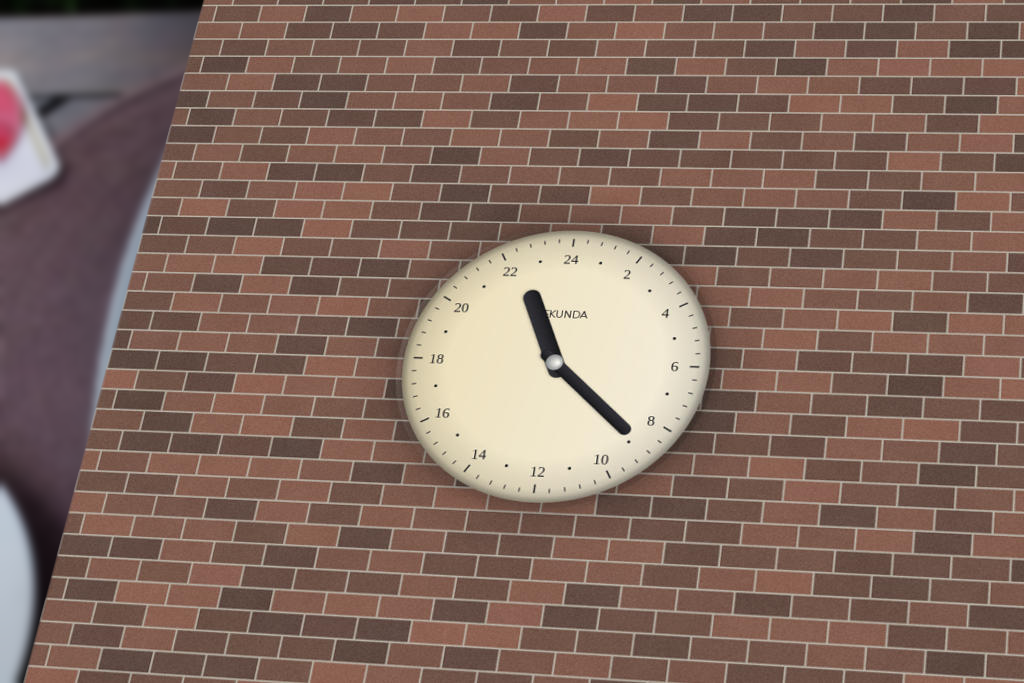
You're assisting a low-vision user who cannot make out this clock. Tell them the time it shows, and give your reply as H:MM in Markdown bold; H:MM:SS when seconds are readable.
**22:22**
